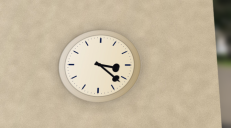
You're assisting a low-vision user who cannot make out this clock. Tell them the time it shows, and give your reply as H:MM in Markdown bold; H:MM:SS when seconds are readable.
**3:22**
